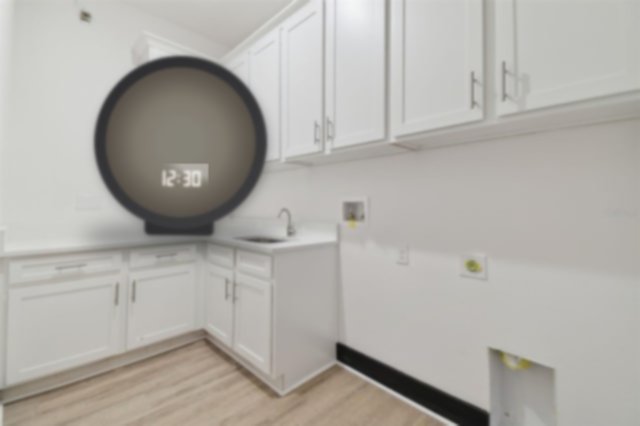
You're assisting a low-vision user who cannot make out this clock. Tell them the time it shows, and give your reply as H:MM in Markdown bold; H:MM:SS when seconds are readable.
**12:30**
